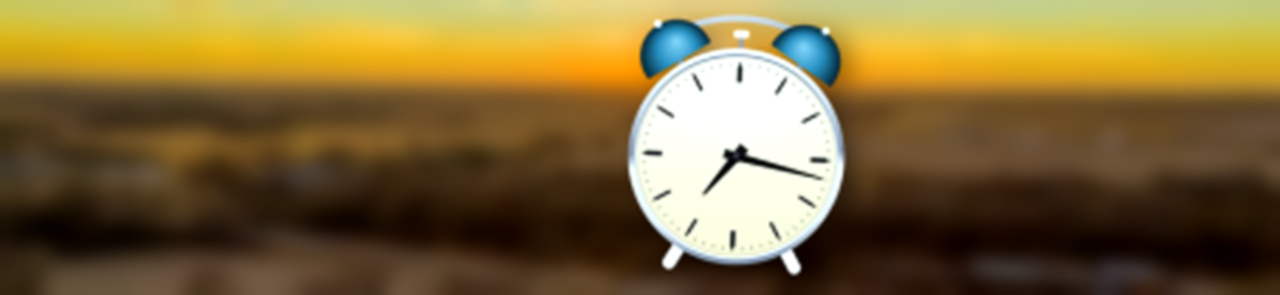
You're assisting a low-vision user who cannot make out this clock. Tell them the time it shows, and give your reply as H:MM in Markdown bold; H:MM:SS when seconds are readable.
**7:17**
